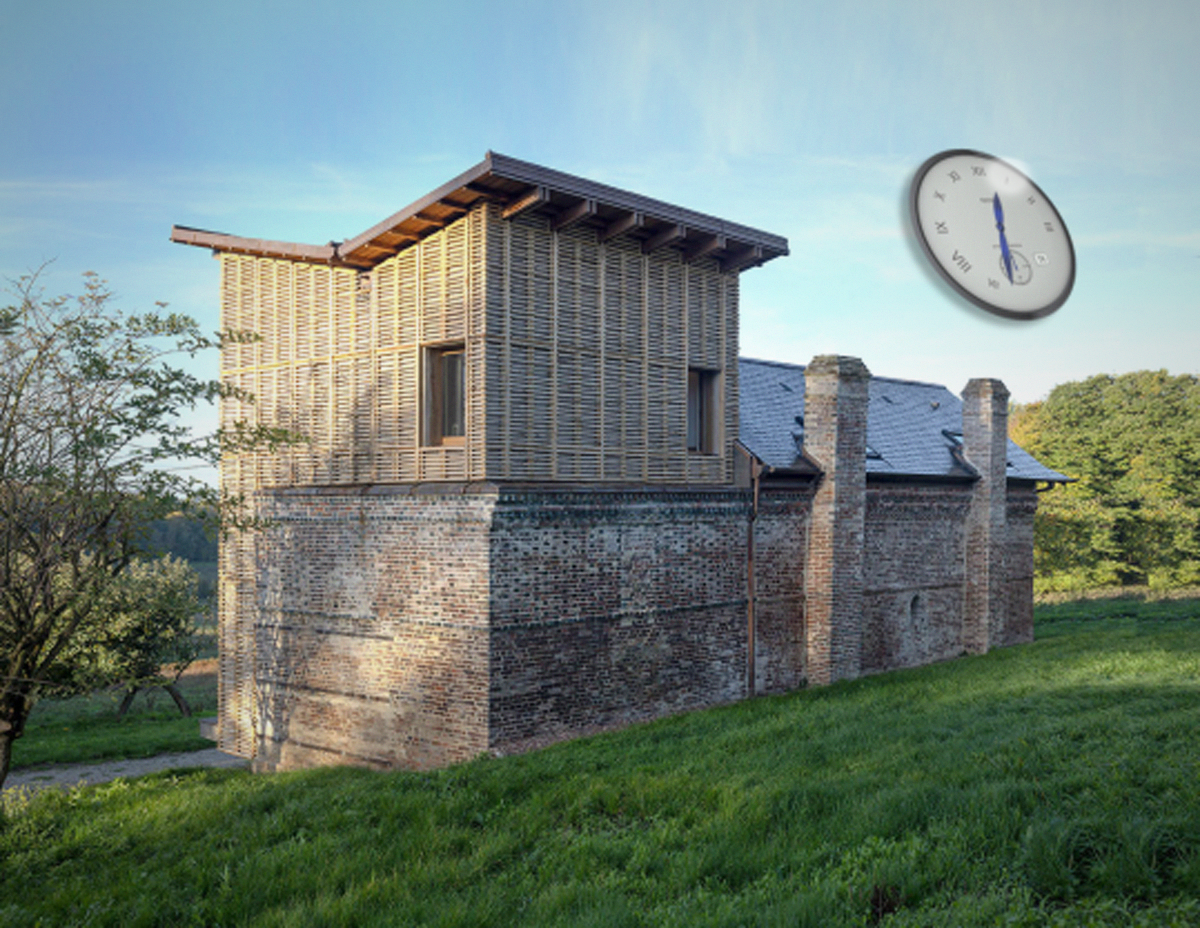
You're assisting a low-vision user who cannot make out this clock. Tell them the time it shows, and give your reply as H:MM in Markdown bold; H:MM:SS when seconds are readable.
**12:32**
